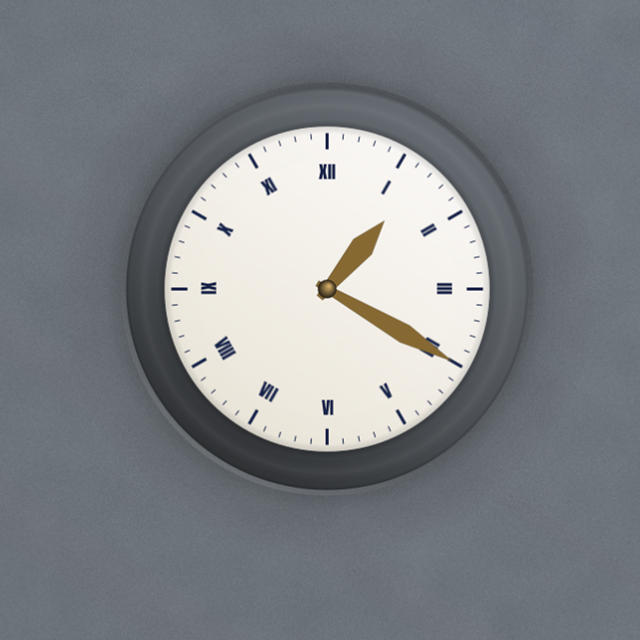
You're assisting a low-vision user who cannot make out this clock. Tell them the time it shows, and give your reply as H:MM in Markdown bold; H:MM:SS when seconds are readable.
**1:20**
